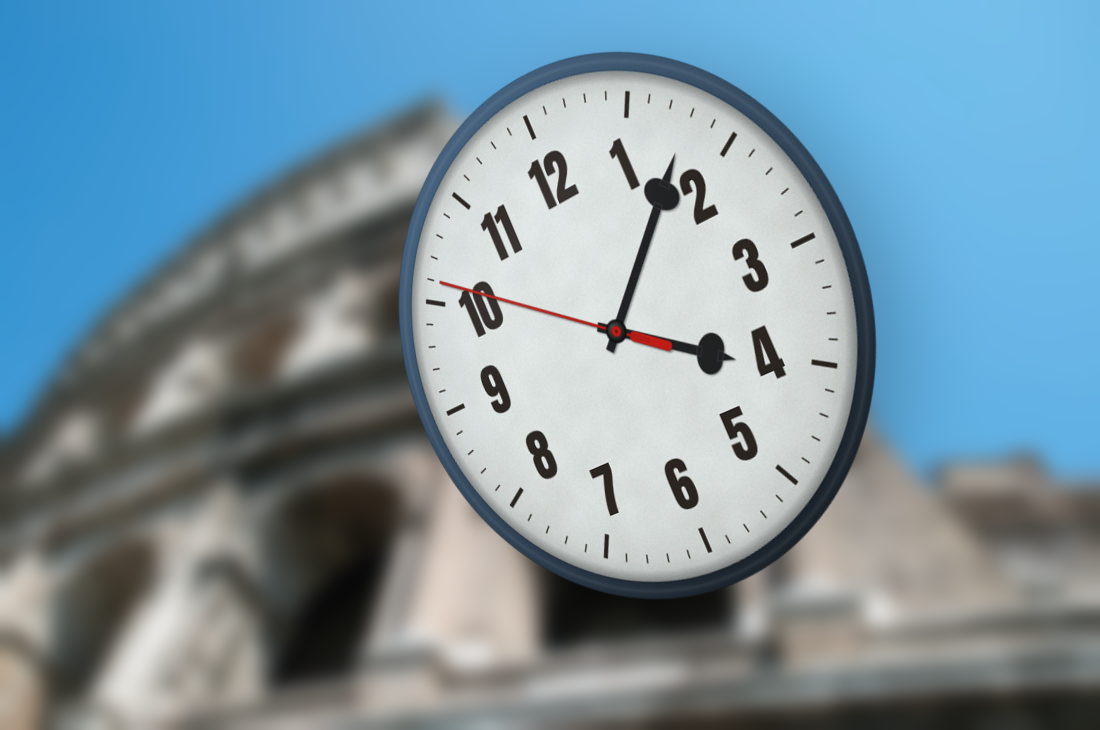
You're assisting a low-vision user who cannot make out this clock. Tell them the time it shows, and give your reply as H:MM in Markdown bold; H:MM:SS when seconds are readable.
**4:07:51**
